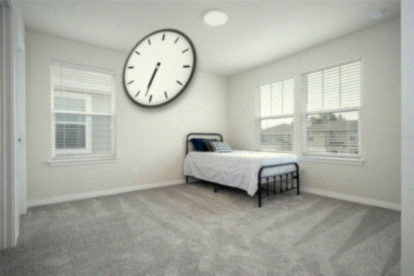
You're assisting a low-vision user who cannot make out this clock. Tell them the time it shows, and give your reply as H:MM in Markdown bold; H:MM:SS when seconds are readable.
**6:32**
